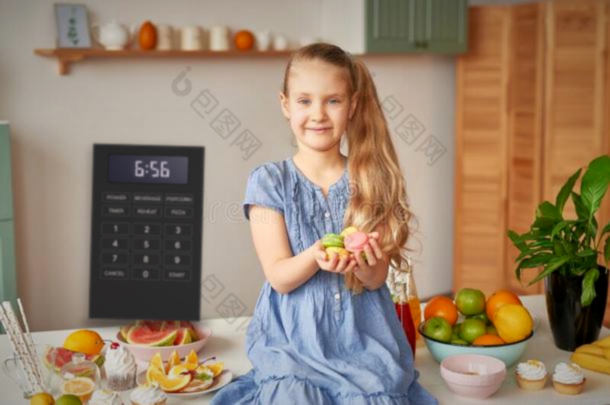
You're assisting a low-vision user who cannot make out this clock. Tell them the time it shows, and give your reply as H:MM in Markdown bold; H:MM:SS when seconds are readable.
**6:56**
